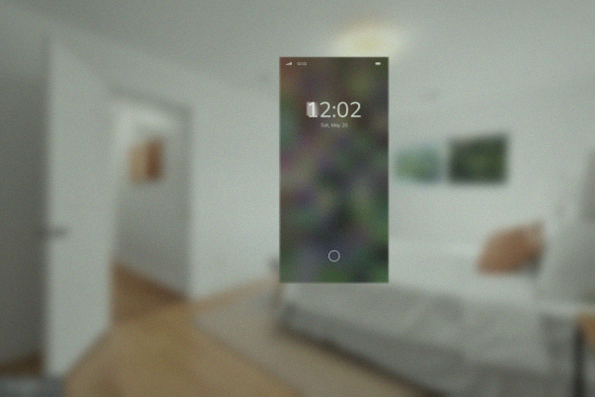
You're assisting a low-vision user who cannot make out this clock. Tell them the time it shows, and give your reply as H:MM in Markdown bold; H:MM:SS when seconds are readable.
**12:02**
